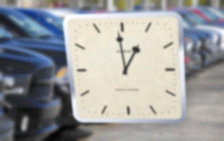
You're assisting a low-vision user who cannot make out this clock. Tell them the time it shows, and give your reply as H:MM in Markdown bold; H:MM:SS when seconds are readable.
**12:59**
